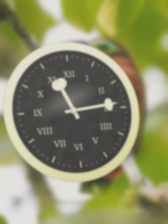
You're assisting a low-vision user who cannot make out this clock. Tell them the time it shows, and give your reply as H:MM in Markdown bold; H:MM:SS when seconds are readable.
**11:14**
